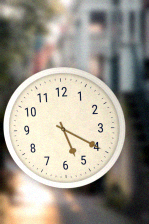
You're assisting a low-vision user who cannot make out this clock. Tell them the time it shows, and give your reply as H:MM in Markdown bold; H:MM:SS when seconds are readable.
**5:20**
